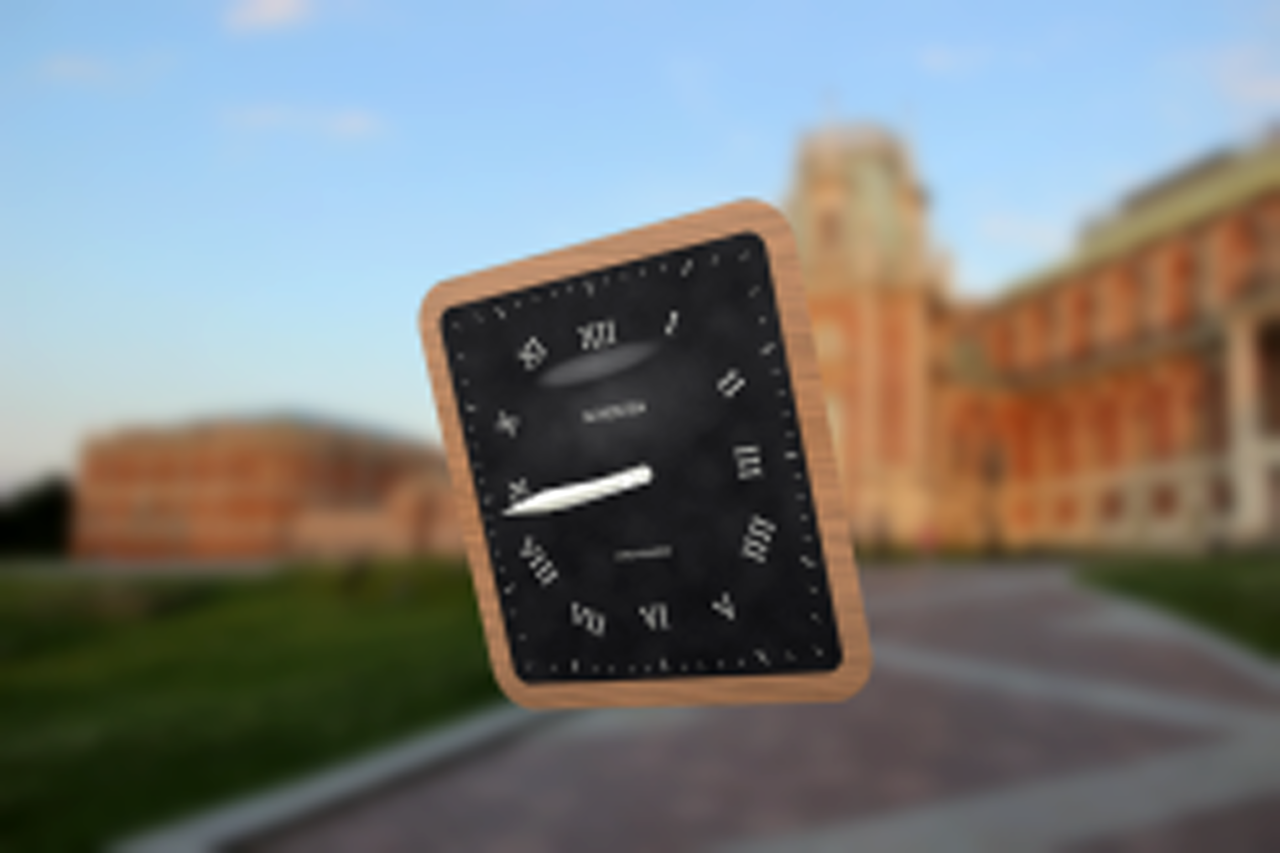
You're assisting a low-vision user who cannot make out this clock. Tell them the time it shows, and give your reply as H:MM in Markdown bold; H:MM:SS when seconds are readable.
**8:44**
